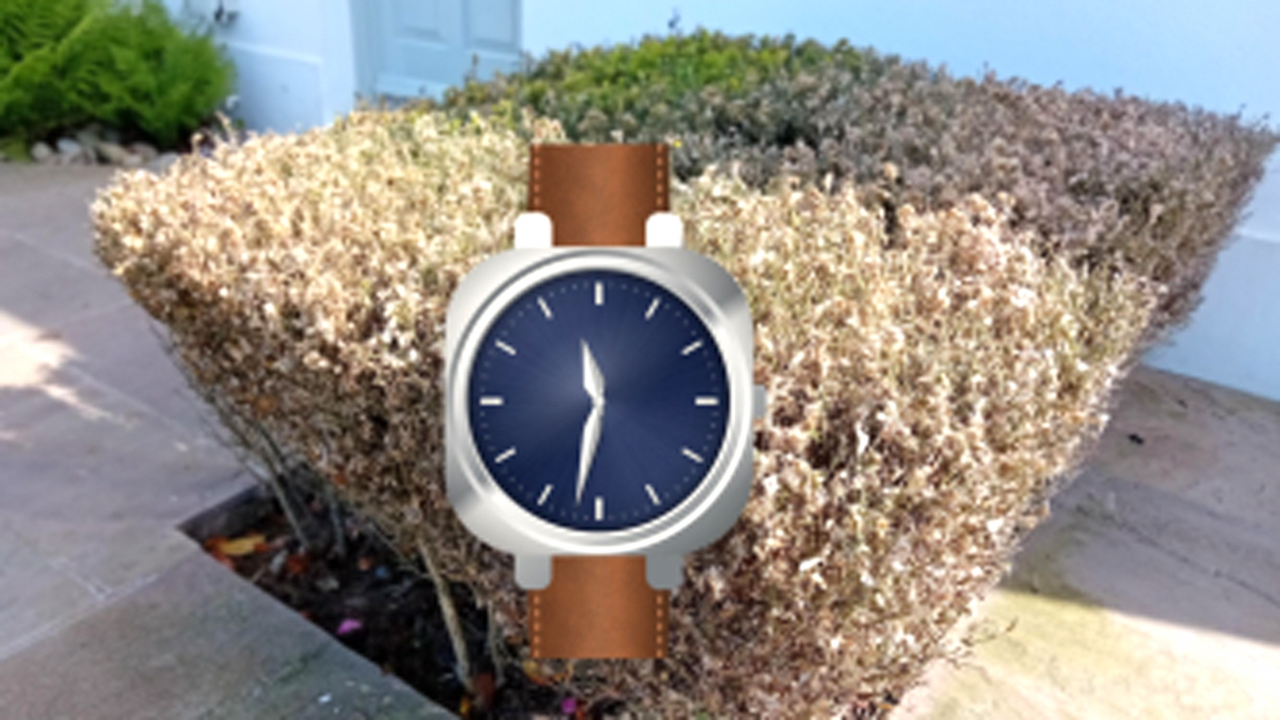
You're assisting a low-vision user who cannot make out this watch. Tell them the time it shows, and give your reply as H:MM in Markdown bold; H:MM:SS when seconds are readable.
**11:32**
